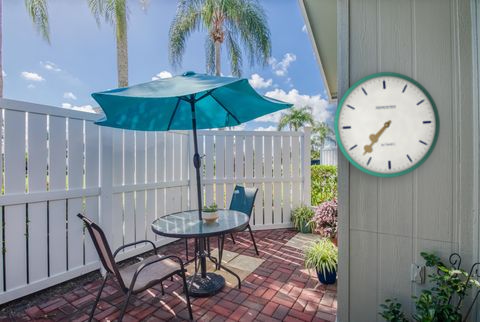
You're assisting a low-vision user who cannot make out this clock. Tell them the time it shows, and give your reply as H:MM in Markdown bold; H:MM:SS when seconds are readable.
**7:37**
